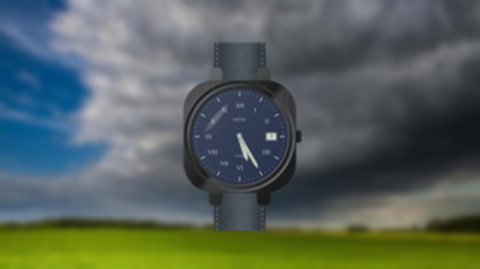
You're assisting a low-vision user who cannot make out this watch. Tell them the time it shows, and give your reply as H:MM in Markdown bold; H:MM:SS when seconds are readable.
**5:25**
